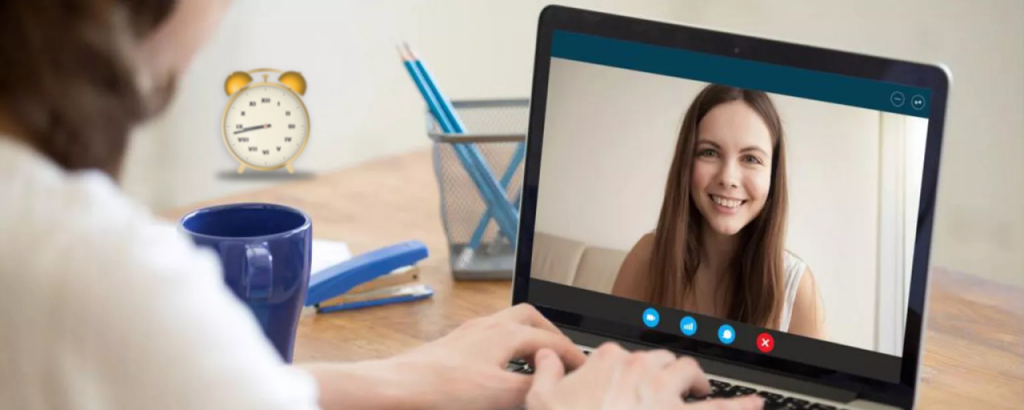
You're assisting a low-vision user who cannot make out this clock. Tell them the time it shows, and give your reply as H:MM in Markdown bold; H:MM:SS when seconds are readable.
**8:43**
